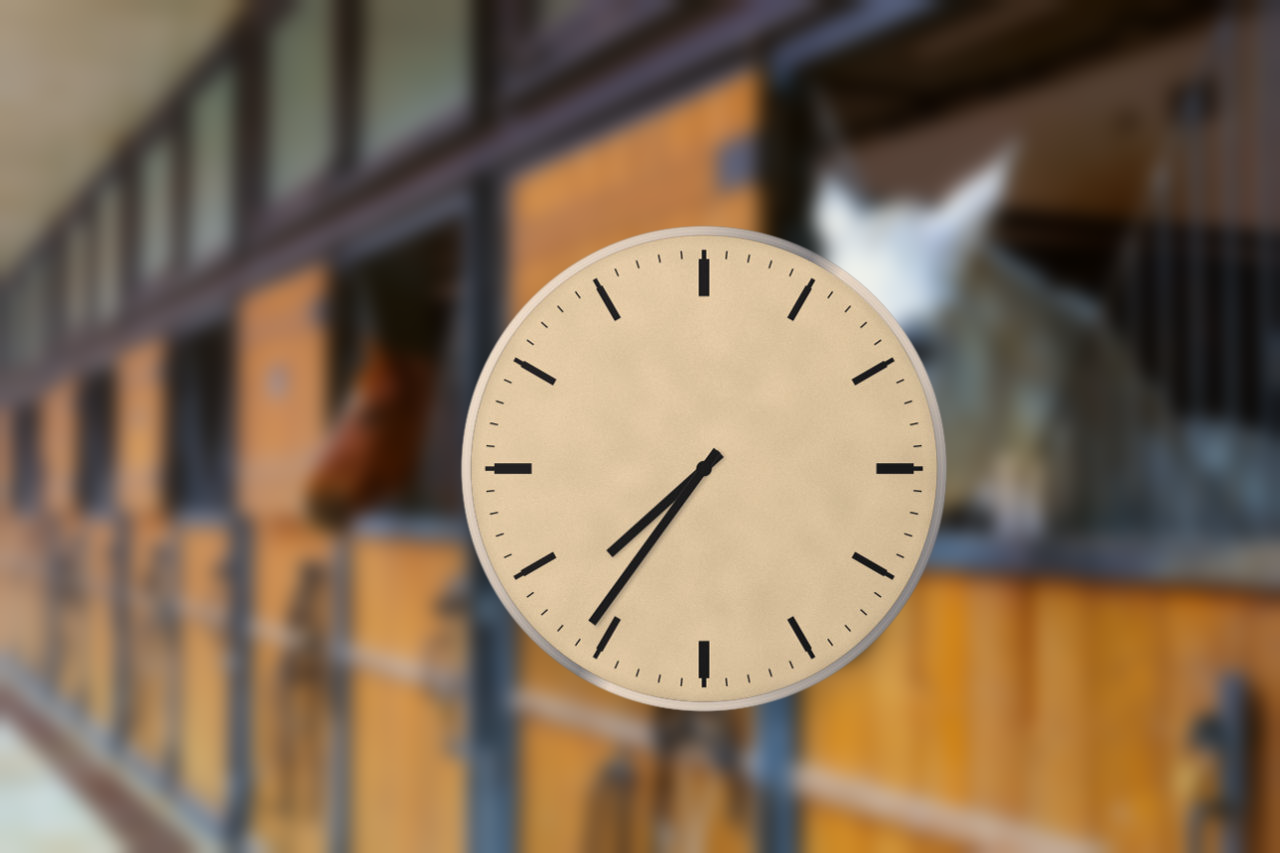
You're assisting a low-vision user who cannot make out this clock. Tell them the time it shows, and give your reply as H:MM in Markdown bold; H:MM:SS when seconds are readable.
**7:36**
